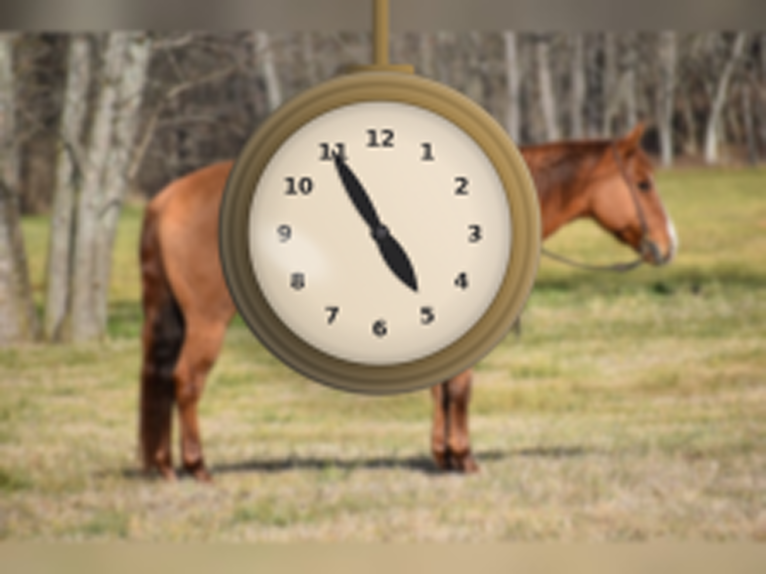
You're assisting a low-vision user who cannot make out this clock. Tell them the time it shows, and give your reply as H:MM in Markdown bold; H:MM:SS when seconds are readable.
**4:55**
